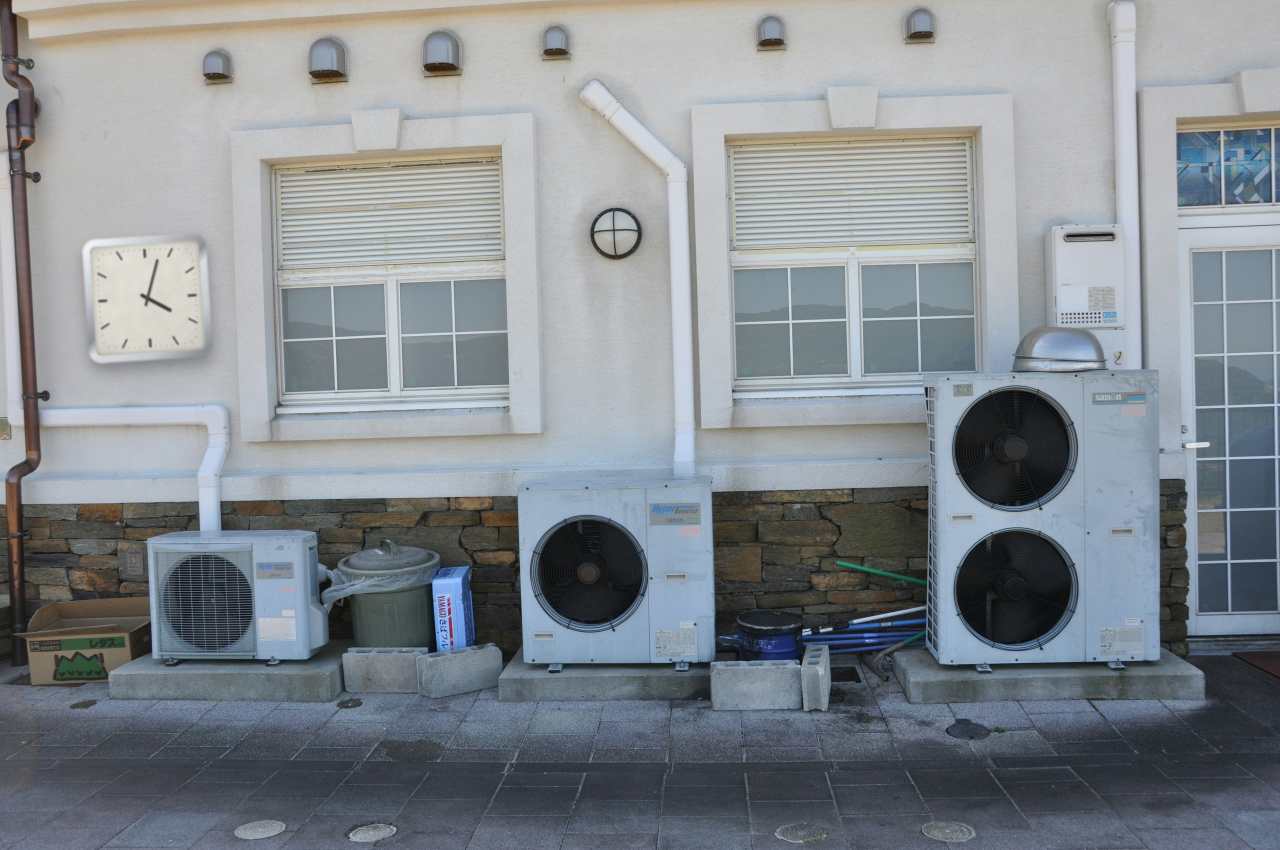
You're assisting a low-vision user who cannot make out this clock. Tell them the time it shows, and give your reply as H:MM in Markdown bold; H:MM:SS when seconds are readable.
**4:03**
